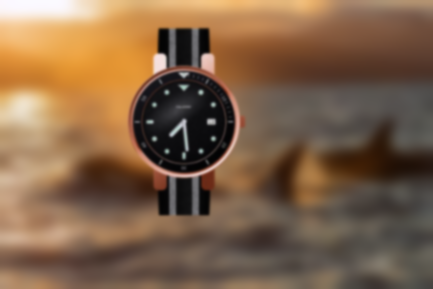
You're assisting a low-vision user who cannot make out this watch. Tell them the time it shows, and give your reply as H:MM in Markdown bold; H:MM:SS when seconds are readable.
**7:29**
